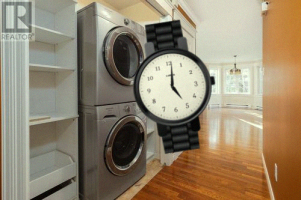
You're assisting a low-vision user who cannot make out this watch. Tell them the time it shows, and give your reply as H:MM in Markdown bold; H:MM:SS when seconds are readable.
**5:01**
